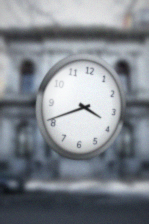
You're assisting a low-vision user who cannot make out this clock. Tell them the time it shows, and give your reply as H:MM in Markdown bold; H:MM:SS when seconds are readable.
**3:41**
